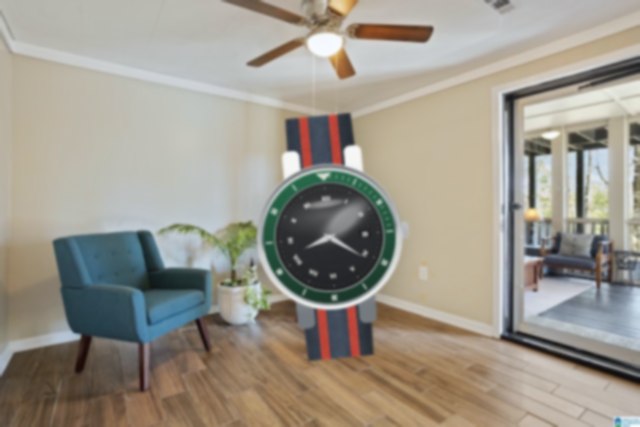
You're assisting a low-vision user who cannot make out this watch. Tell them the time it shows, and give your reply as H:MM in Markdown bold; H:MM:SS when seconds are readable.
**8:21**
